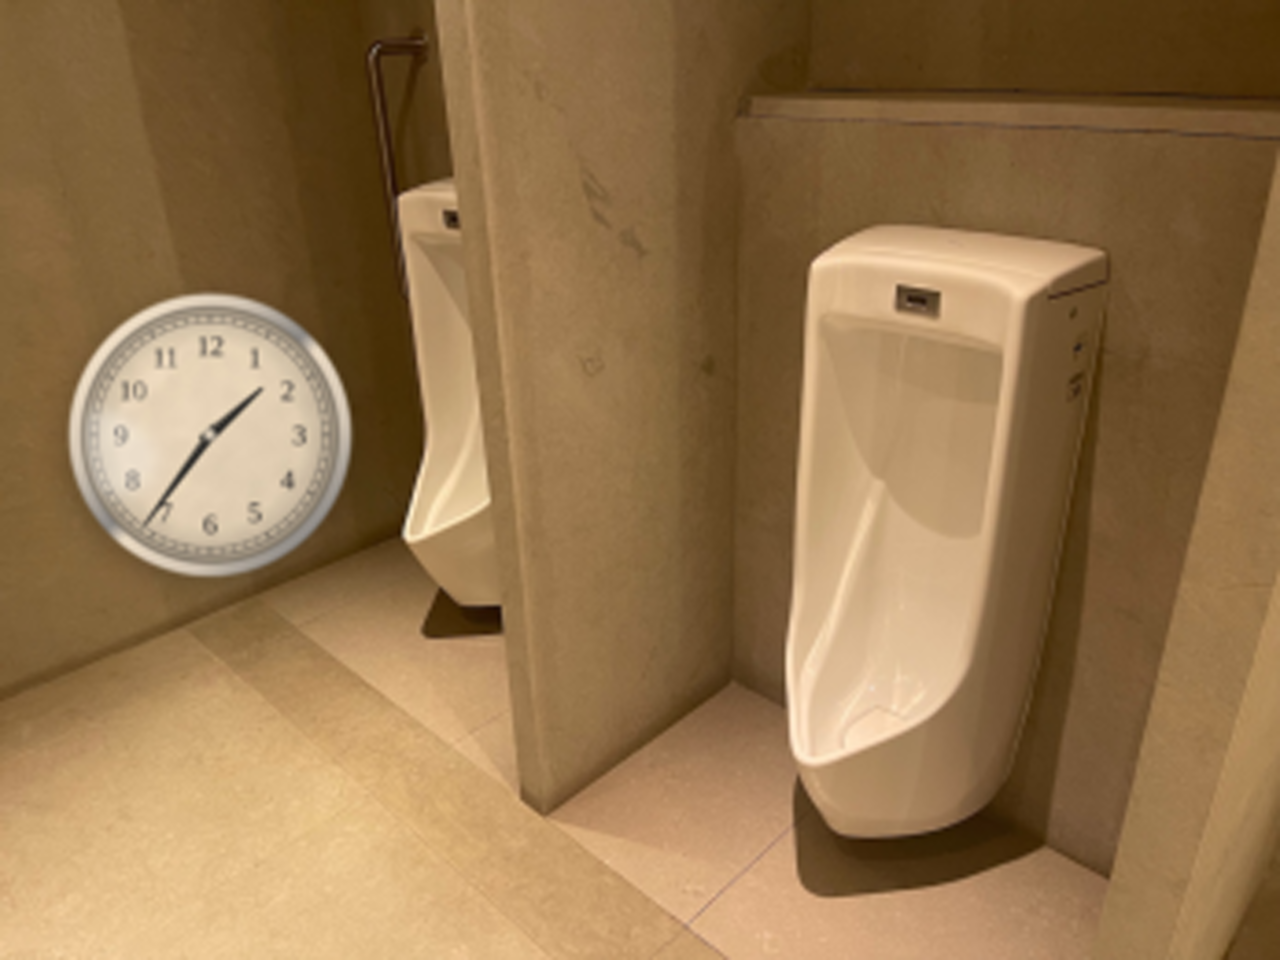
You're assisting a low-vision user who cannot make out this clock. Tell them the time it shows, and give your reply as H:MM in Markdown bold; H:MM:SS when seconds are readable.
**1:36**
